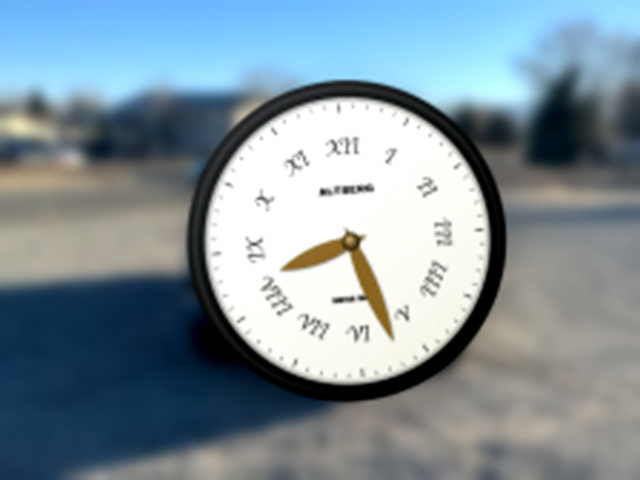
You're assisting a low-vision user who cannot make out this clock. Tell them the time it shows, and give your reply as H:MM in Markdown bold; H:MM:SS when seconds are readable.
**8:27**
